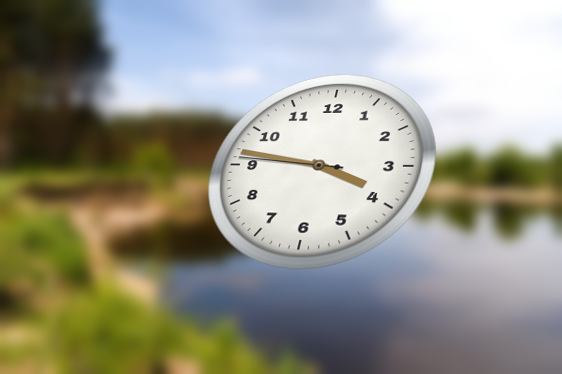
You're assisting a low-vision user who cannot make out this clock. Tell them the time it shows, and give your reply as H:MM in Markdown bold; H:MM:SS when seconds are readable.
**3:46:46**
